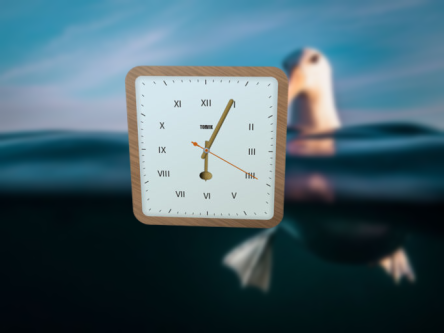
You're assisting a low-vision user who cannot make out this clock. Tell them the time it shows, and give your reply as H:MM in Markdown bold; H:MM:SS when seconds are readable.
**6:04:20**
